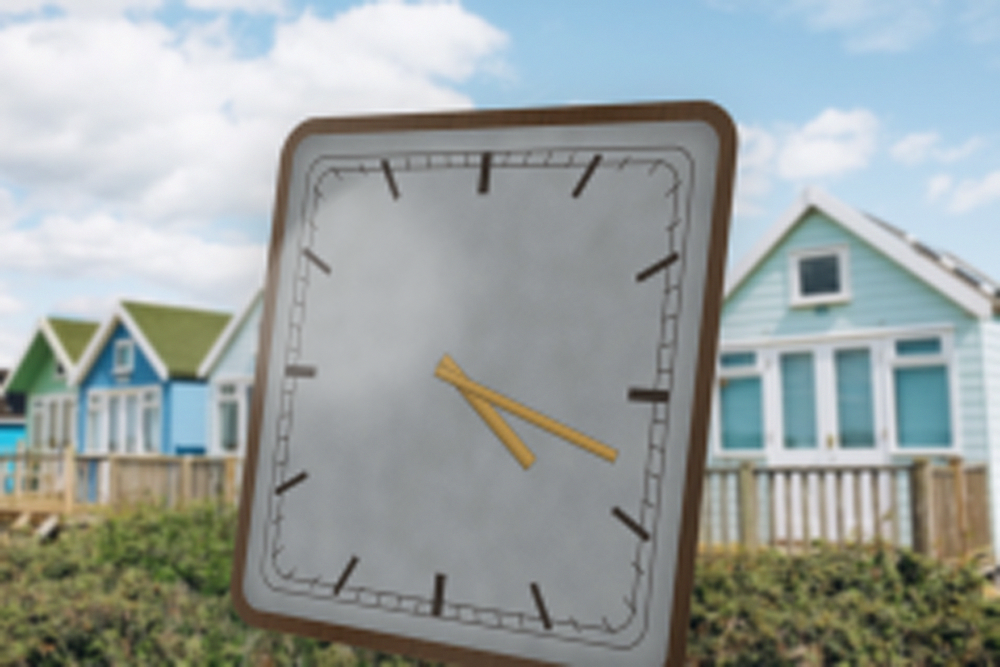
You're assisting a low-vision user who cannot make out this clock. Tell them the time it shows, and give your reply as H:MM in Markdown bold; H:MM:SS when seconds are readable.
**4:18**
